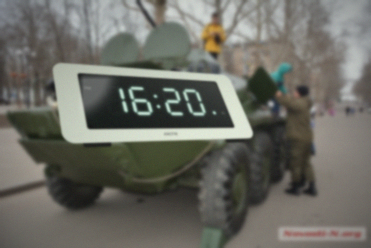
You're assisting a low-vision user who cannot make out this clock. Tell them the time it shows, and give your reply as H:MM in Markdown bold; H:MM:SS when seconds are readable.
**16:20**
